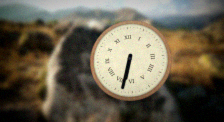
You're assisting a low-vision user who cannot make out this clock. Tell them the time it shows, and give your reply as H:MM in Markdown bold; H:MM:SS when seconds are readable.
**6:33**
